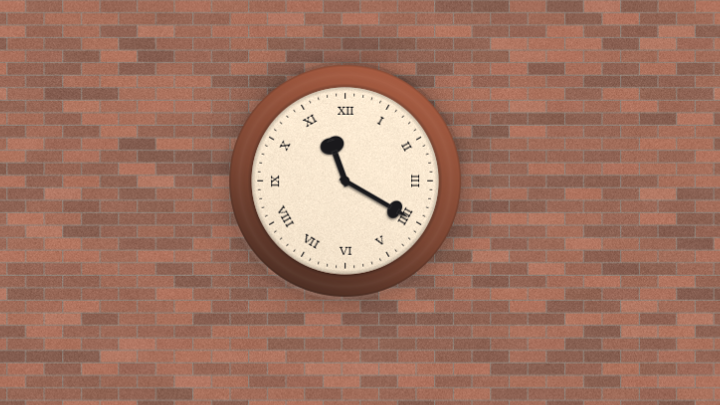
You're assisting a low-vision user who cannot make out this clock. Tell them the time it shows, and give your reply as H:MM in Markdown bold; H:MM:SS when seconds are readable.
**11:20**
